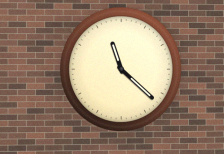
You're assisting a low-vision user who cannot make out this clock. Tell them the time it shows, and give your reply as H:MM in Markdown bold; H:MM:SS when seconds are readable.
**11:22**
